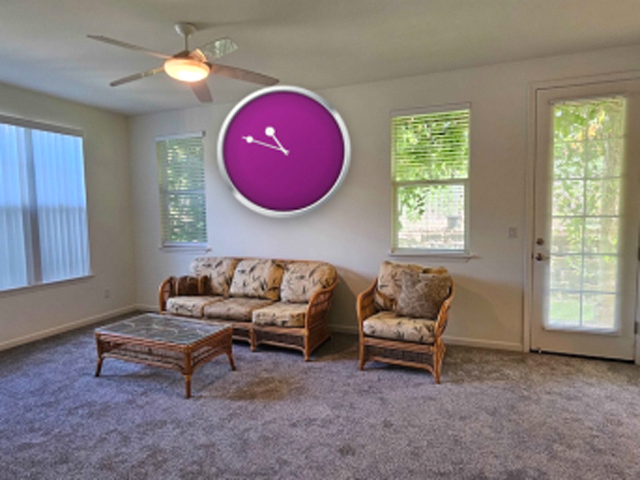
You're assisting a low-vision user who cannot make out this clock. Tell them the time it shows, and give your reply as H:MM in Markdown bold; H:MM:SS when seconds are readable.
**10:48**
